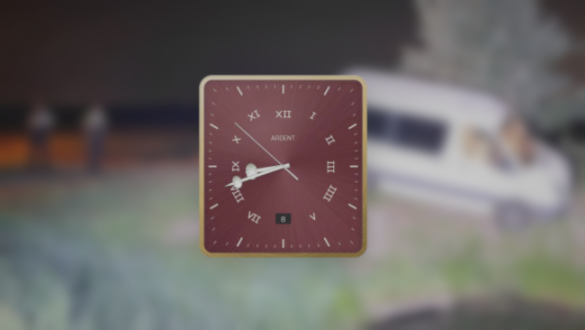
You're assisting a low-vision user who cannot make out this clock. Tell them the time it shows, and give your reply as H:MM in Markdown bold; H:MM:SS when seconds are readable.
**8:41:52**
